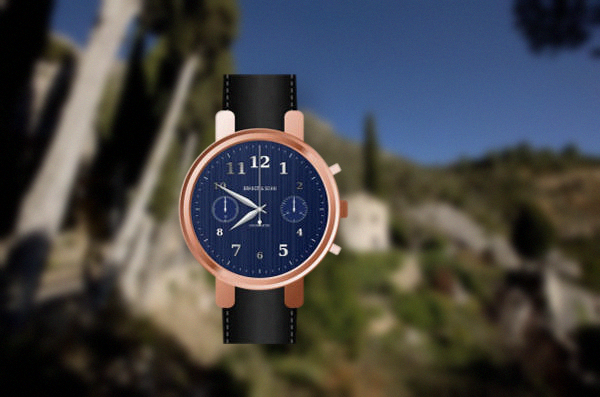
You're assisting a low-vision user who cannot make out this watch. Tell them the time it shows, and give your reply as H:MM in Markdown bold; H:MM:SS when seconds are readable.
**7:50**
